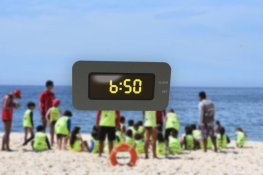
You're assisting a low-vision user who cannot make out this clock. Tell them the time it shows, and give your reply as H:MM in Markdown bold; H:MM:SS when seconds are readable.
**6:50**
